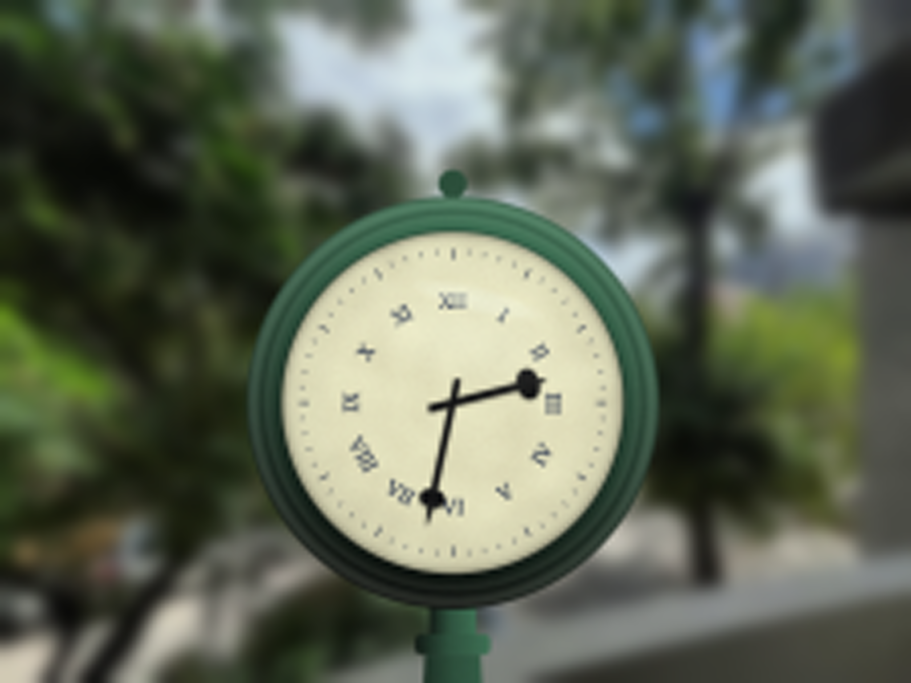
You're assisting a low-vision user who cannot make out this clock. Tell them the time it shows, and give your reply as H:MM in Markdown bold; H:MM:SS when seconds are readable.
**2:32**
